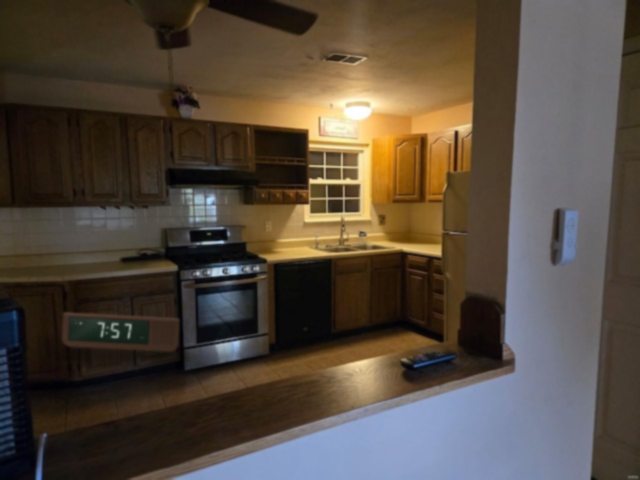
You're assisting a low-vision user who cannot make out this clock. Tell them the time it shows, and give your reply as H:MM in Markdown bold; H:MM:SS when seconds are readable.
**7:57**
